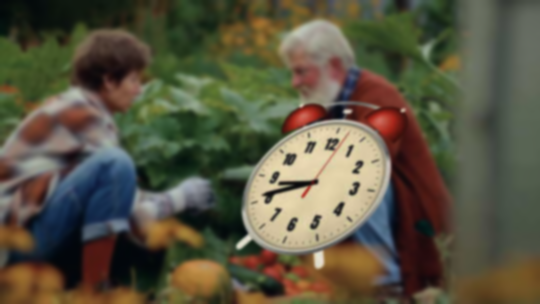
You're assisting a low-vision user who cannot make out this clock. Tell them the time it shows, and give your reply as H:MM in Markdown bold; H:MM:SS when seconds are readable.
**8:41:02**
